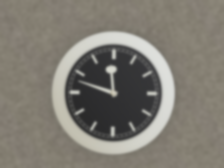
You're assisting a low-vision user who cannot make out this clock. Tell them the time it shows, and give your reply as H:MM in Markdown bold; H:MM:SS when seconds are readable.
**11:48**
